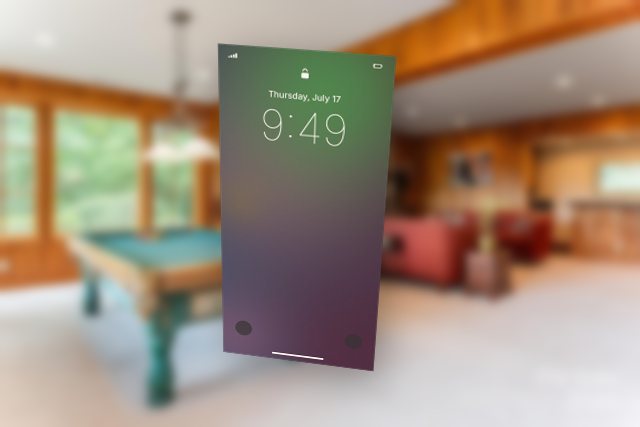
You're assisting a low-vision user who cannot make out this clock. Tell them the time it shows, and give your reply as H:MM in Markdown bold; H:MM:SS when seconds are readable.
**9:49**
